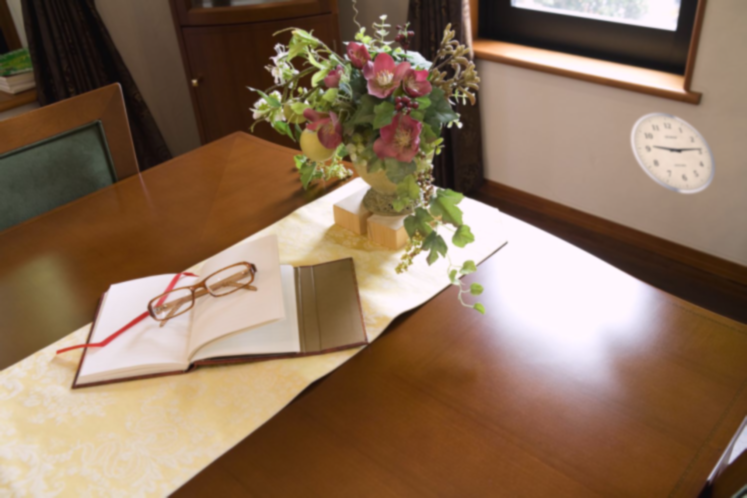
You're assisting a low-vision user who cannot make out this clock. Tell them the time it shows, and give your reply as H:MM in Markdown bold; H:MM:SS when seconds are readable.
**9:14**
